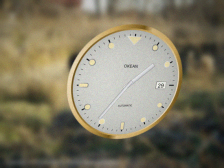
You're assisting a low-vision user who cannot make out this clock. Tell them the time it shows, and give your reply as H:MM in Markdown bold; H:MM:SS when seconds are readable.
**1:36**
